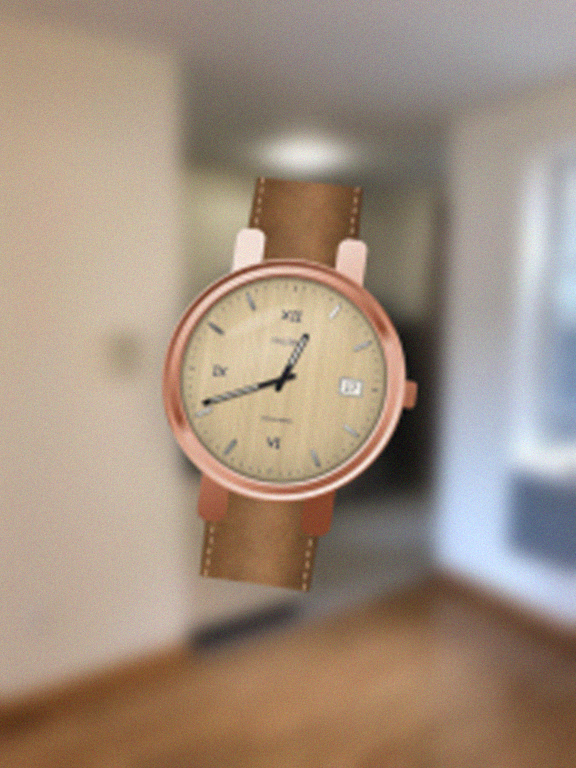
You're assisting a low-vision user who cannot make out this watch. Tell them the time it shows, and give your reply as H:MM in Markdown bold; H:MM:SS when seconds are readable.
**12:41**
